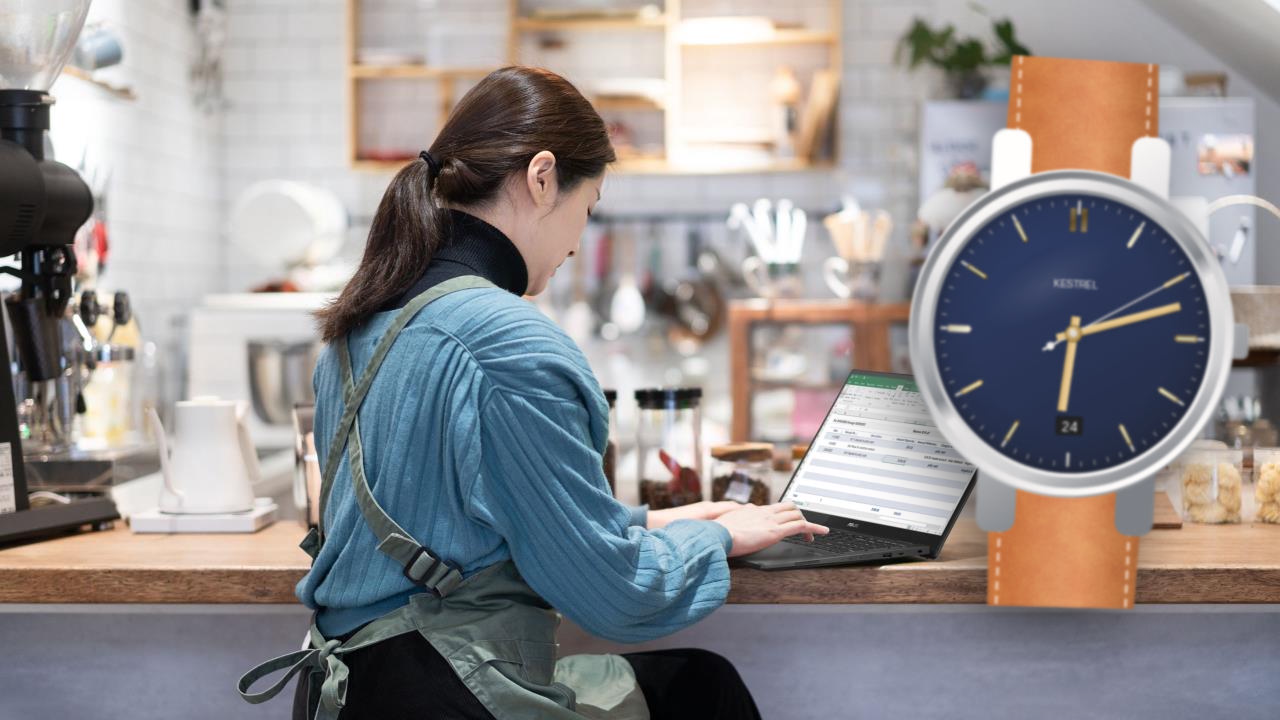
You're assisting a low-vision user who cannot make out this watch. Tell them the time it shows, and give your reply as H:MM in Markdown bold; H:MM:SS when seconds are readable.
**6:12:10**
